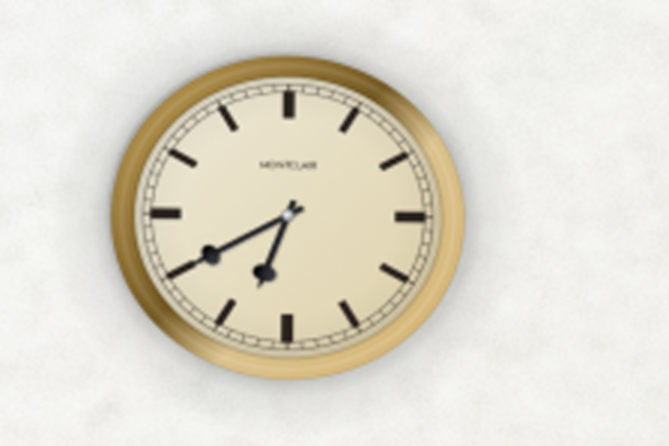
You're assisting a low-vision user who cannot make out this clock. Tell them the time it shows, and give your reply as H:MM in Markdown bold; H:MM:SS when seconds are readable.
**6:40**
